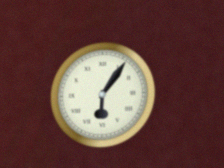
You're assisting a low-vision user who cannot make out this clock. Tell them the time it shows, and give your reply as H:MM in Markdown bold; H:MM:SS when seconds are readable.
**6:06**
